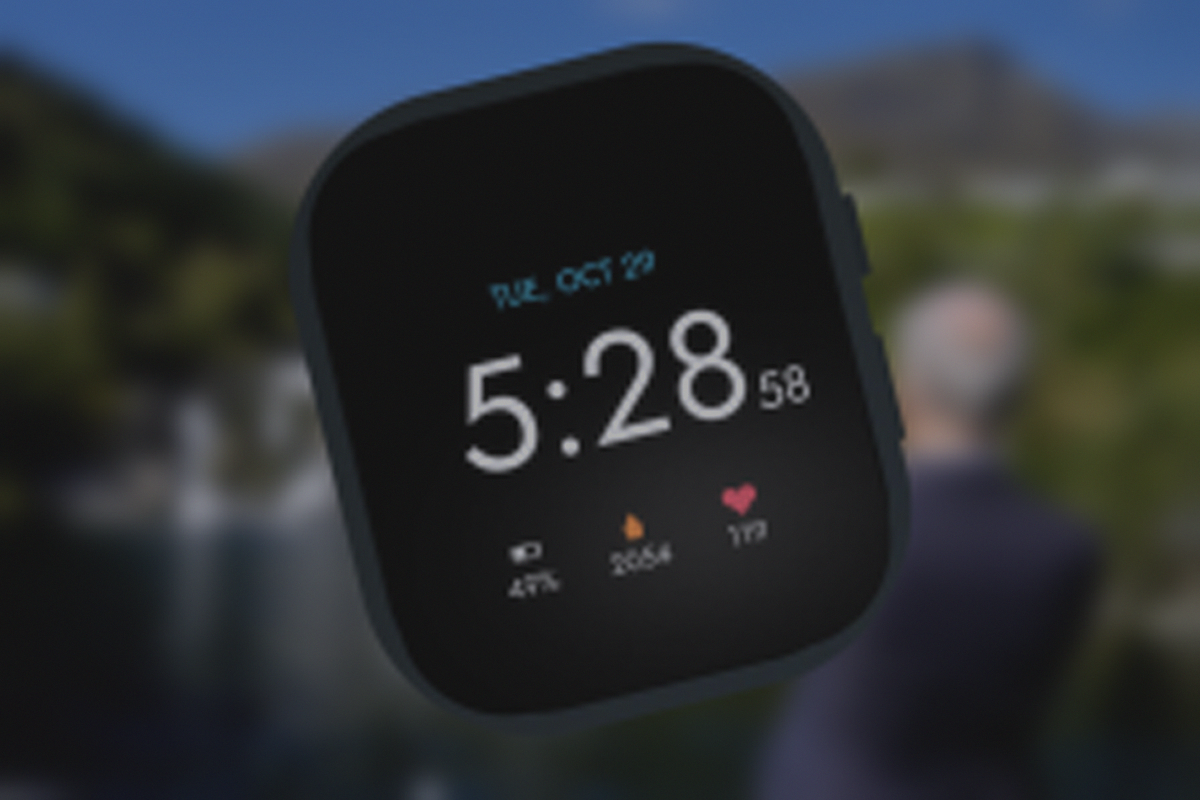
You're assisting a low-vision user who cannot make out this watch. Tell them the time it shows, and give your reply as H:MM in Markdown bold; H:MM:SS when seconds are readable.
**5:28:58**
